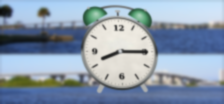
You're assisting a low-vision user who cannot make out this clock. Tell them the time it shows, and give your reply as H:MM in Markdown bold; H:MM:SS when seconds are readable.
**8:15**
